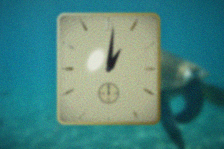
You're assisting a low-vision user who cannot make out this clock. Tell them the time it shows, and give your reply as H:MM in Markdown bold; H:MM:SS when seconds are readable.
**1:01**
